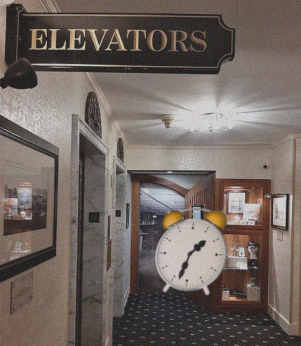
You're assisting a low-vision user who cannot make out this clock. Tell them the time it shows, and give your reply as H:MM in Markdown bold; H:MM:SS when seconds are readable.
**1:33**
